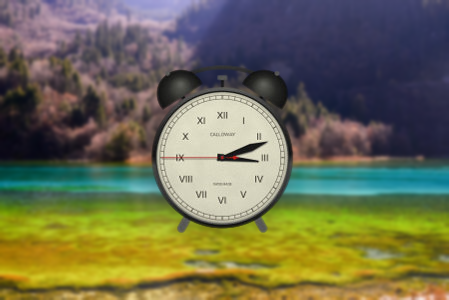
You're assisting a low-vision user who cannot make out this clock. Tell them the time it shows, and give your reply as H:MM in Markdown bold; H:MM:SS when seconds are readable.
**3:11:45**
